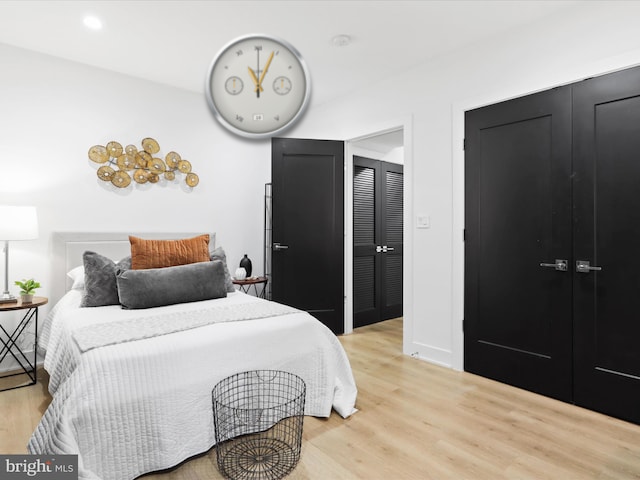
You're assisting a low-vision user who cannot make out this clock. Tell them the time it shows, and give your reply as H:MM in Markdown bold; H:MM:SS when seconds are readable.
**11:04**
